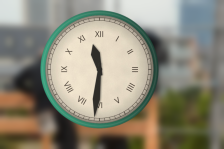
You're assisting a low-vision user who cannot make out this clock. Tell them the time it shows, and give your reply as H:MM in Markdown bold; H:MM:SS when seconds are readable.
**11:31**
